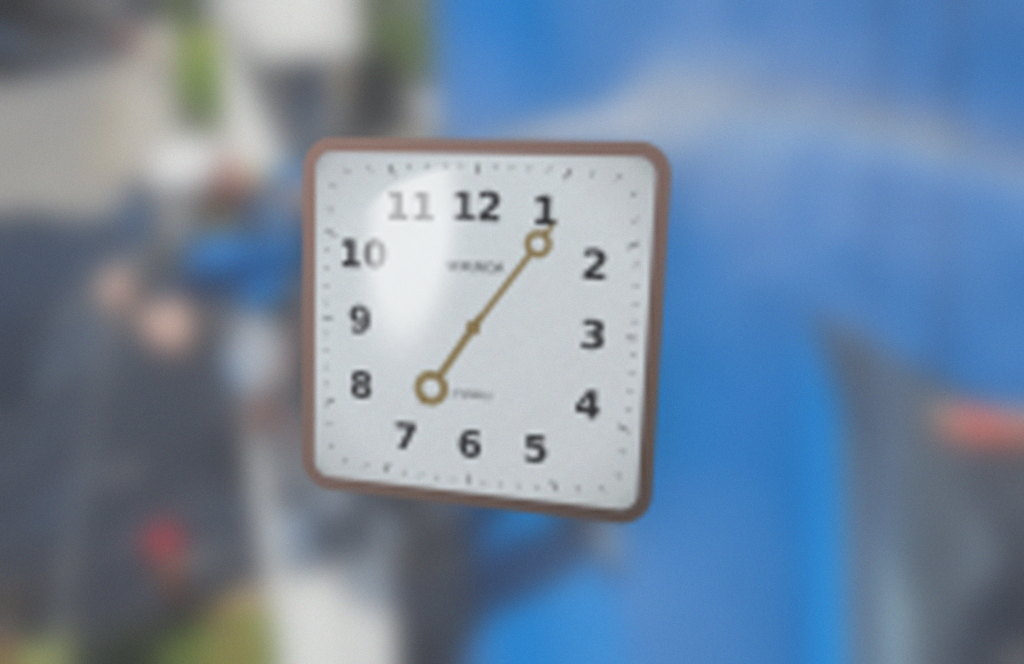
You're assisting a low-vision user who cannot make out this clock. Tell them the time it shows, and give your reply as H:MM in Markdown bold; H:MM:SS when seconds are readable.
**7:06**
